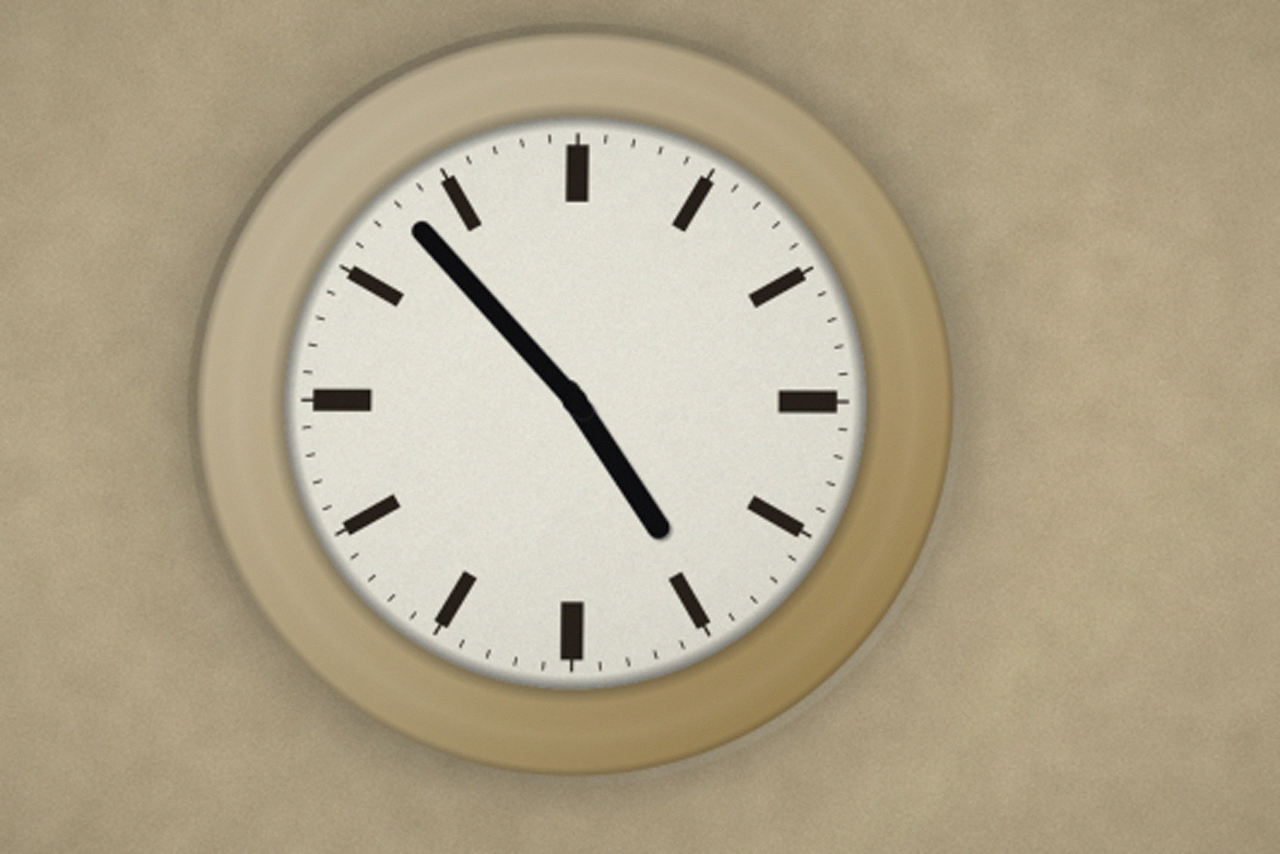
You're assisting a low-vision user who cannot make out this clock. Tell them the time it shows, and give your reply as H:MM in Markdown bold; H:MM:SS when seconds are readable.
**4:53**
